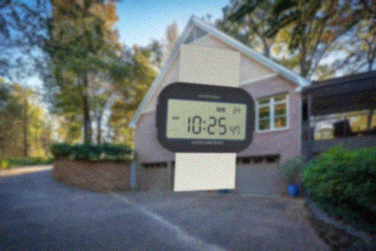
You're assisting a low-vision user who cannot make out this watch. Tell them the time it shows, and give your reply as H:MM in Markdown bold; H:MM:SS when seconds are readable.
**10:25**
